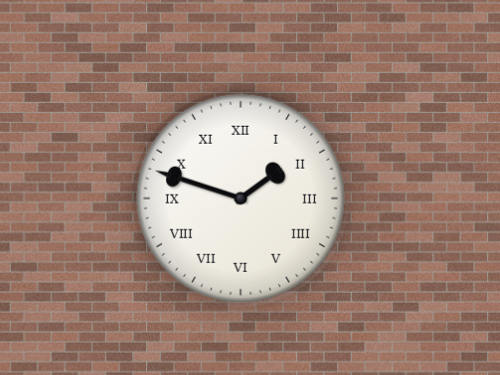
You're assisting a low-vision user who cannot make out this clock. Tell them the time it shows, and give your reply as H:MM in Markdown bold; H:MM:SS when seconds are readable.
**1:48**
